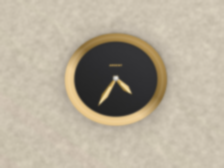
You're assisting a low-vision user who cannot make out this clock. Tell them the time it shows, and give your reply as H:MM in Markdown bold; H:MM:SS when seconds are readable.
**4:35**
